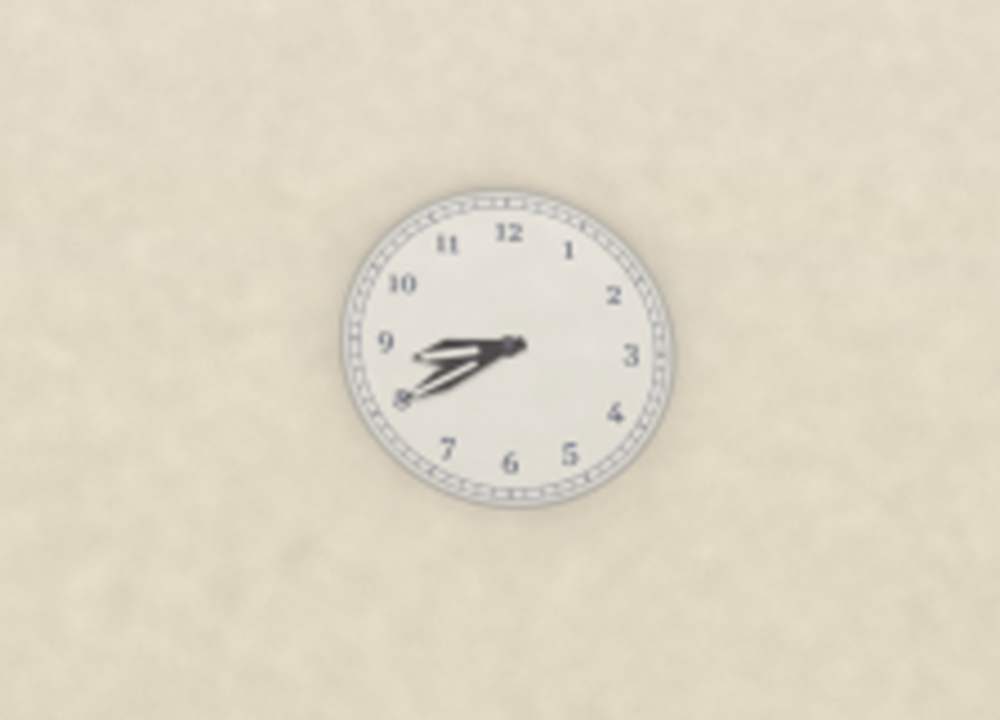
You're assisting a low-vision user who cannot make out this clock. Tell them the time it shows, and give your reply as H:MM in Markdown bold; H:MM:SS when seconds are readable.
**8:40**
